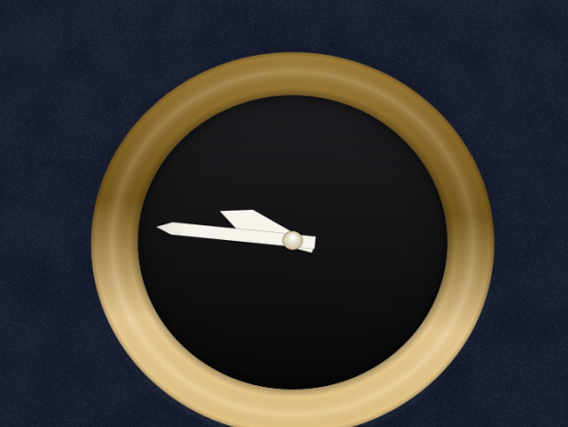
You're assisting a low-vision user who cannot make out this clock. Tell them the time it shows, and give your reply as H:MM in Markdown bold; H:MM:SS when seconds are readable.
**9:46**
